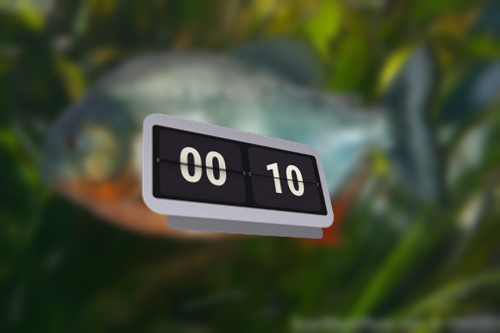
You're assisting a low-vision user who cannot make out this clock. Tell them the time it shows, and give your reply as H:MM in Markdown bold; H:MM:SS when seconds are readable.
**0:10**
